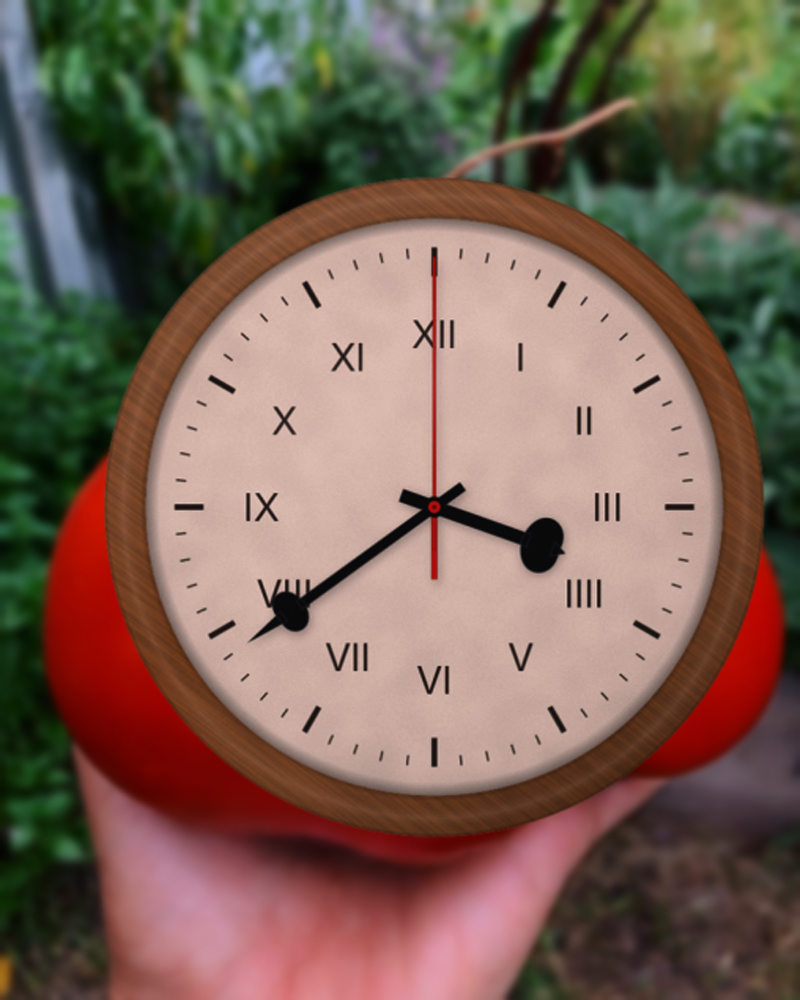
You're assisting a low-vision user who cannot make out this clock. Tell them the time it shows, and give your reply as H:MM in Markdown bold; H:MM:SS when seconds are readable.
**3:39:00**
